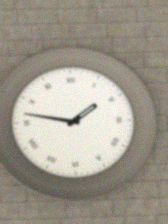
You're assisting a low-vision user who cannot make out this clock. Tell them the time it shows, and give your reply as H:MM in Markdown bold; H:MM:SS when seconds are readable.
**1:47**
